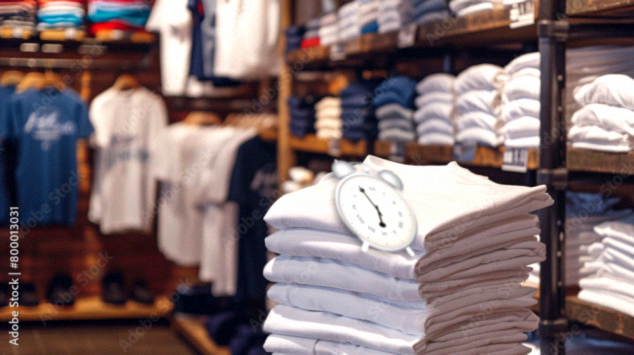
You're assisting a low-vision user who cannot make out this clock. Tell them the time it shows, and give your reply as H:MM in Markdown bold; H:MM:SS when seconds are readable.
**5:55**
